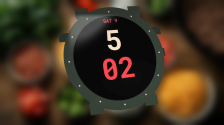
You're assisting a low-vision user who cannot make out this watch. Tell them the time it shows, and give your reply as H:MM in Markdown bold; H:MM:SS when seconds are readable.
**5:02**
